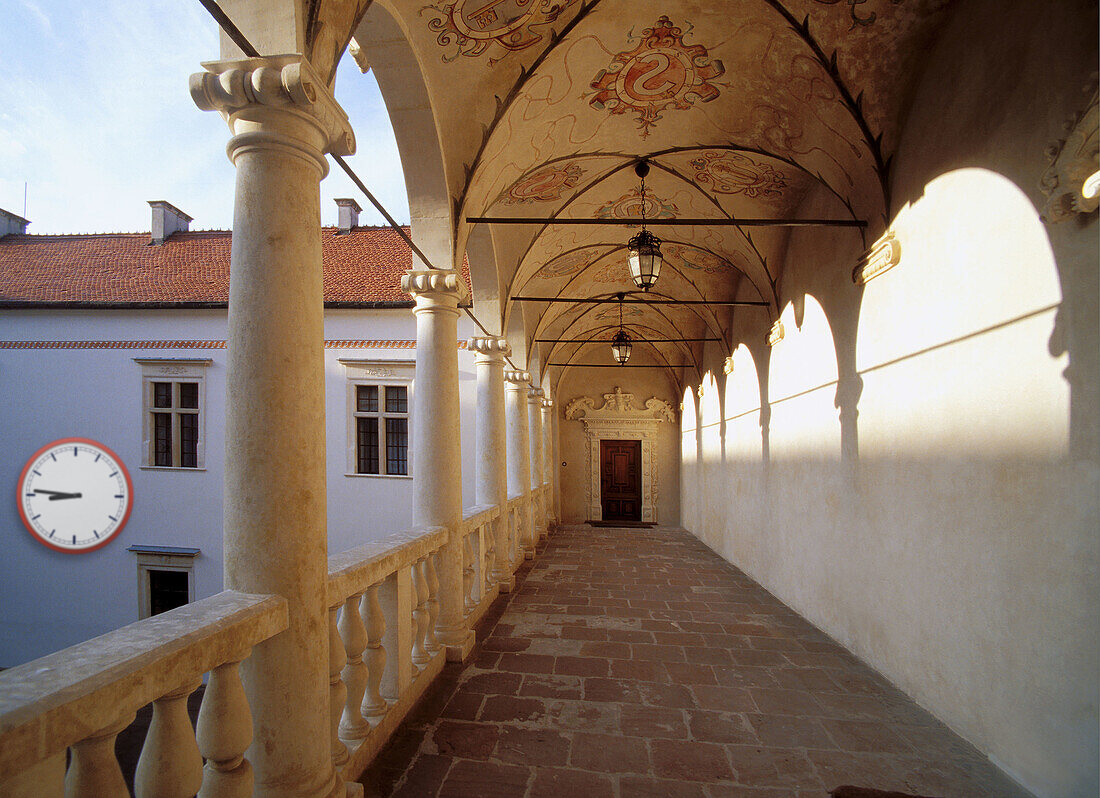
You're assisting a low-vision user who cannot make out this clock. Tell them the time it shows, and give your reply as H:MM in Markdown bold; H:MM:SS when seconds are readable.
**8:46**
